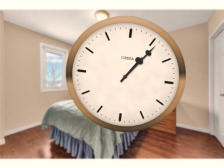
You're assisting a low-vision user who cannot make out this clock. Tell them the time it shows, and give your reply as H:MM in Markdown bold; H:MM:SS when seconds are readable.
**1:06**
